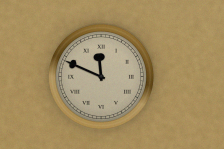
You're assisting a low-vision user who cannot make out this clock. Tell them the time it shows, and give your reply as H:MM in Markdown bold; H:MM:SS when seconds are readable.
**11:49**
